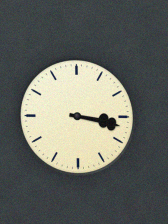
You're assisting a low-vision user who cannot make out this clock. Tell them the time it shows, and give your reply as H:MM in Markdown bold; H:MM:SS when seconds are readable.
**3:17**
